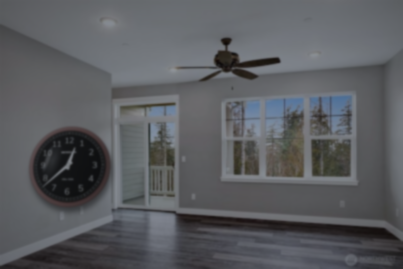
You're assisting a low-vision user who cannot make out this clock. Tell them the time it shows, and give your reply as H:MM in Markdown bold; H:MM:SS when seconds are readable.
**12:38**
